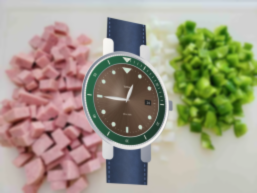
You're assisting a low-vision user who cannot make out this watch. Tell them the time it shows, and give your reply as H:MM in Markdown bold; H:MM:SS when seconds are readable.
**12:45**
